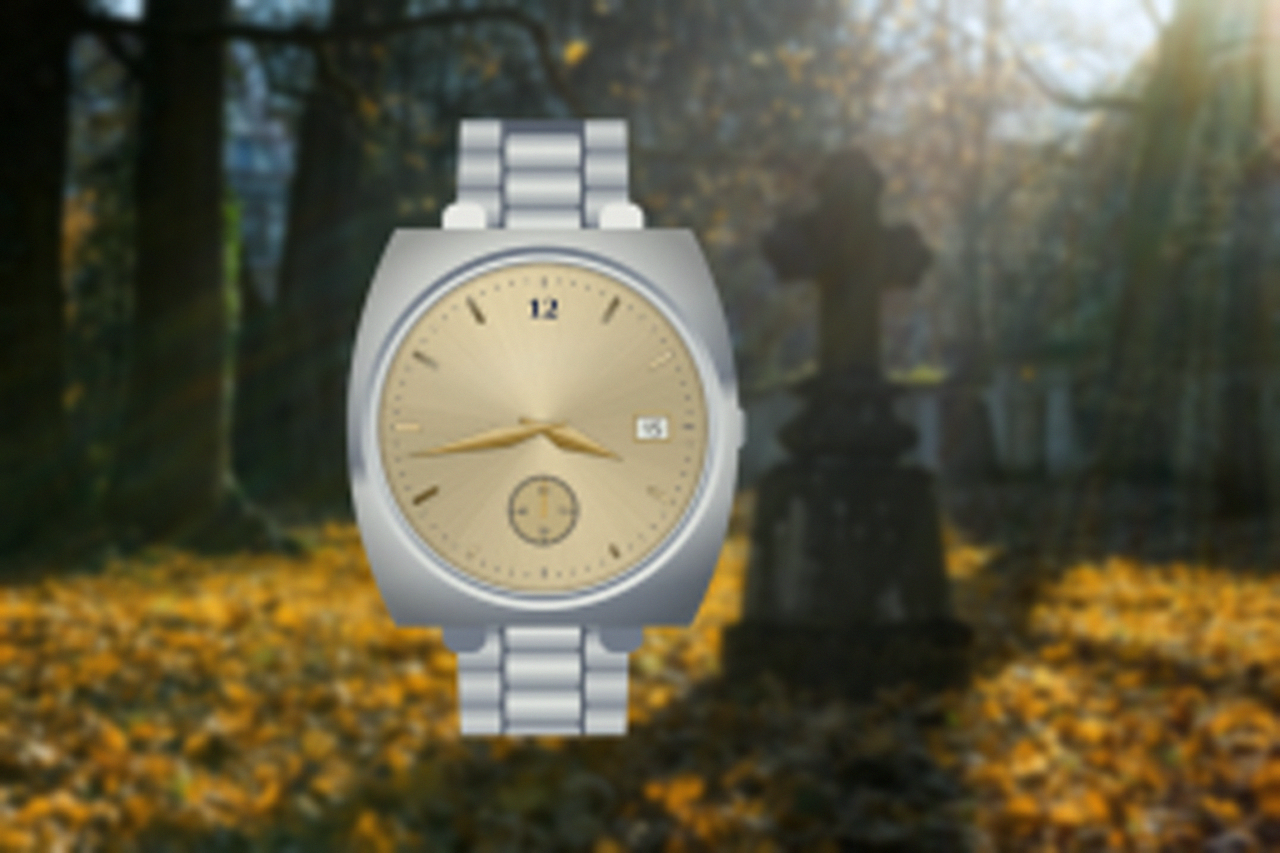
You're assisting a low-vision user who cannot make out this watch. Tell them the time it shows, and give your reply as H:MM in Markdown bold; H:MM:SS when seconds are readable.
**3:43**
